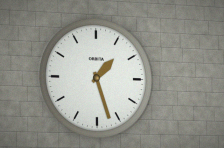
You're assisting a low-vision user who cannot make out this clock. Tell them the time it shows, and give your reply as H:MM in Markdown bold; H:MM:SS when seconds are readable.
**1:27**
